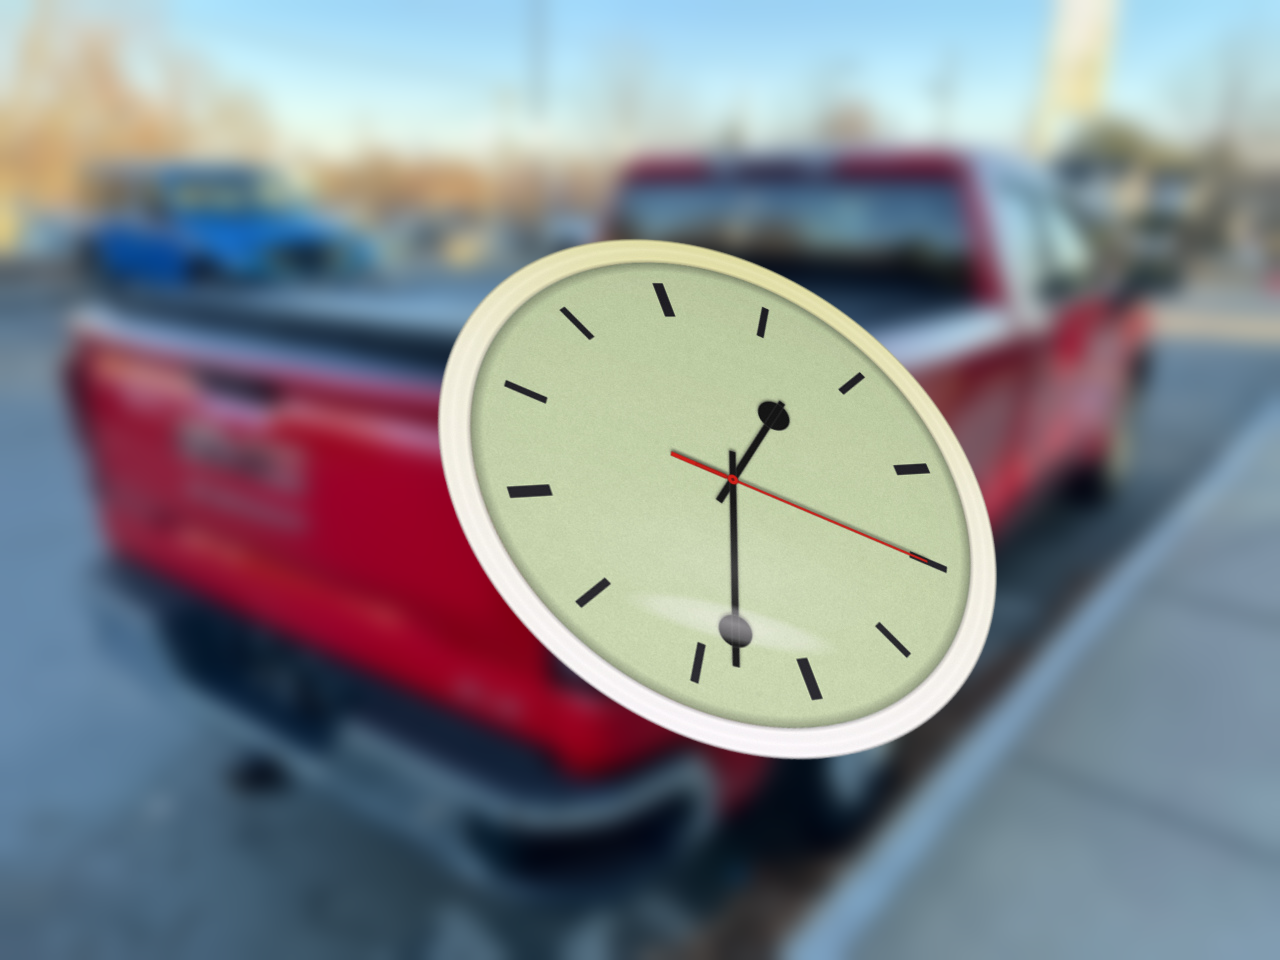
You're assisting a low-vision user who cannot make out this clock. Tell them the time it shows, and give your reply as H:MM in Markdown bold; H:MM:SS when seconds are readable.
**1:33:20**
